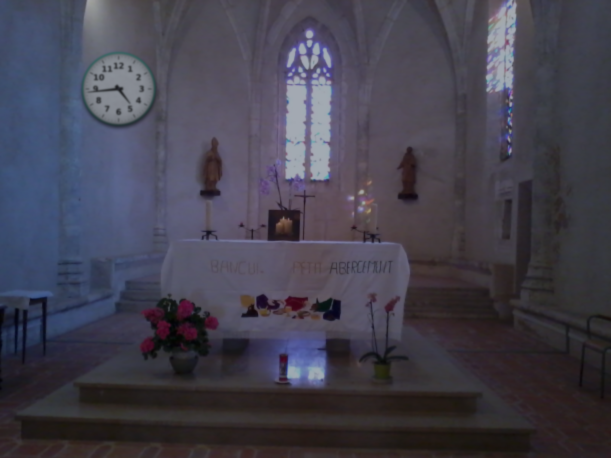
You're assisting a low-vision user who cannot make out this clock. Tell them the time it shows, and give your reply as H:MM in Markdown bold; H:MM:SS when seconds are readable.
**4:44**
